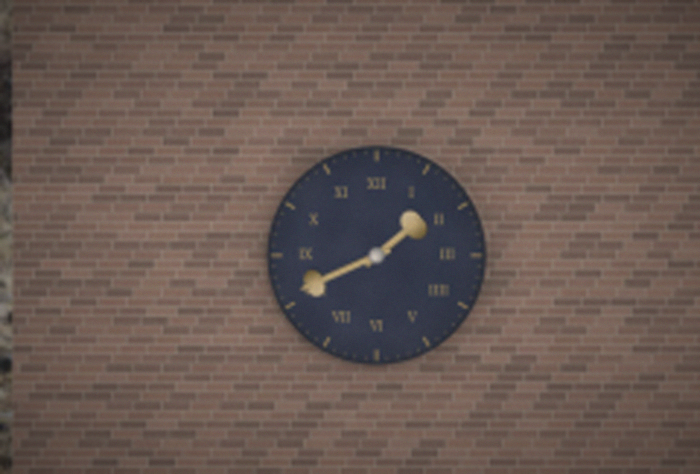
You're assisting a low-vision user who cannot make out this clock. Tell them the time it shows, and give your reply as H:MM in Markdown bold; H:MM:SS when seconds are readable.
**1:41**
